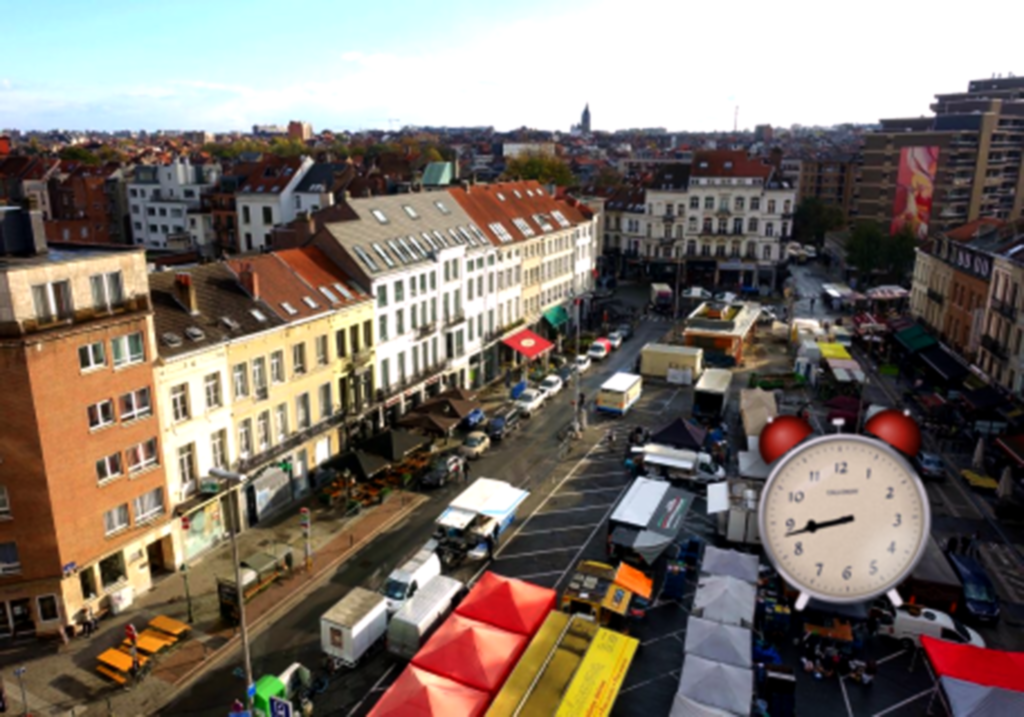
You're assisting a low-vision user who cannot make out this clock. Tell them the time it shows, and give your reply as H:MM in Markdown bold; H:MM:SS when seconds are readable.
**8:43**
